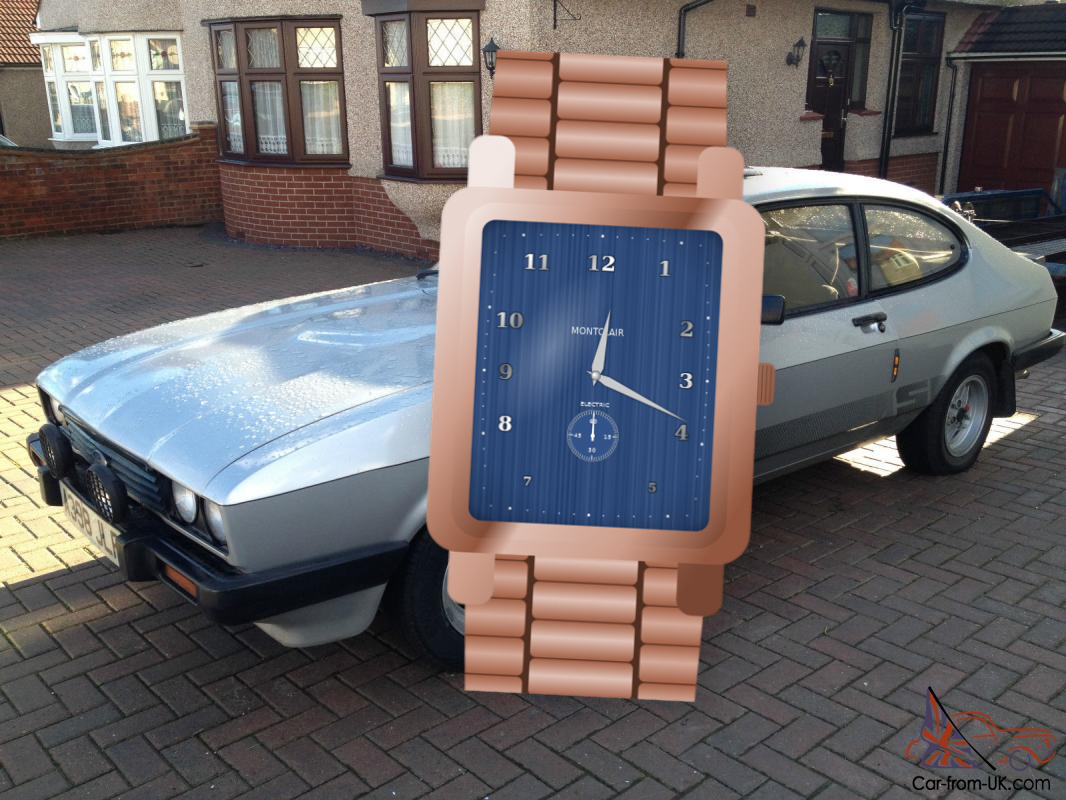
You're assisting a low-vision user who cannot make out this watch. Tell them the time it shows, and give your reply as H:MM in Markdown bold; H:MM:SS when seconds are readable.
**12:19**
